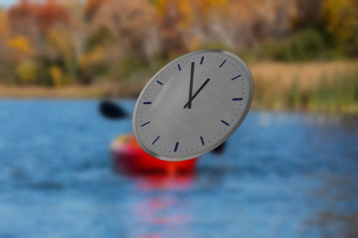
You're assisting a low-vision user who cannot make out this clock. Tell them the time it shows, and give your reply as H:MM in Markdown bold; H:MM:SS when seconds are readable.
**12:58**
